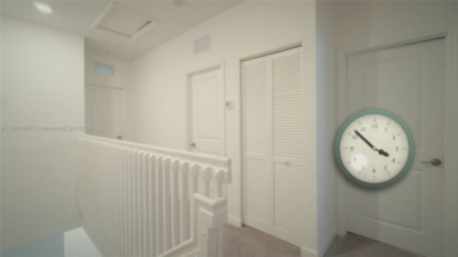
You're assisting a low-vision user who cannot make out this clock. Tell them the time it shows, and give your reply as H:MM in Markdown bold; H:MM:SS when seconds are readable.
**3:52**
